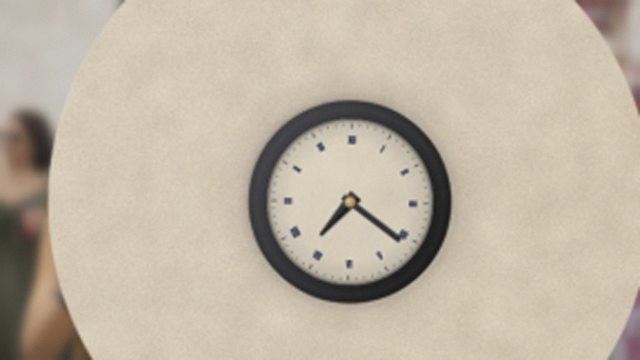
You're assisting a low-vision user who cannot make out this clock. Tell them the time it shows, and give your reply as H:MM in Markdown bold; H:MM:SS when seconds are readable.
**7:21**
